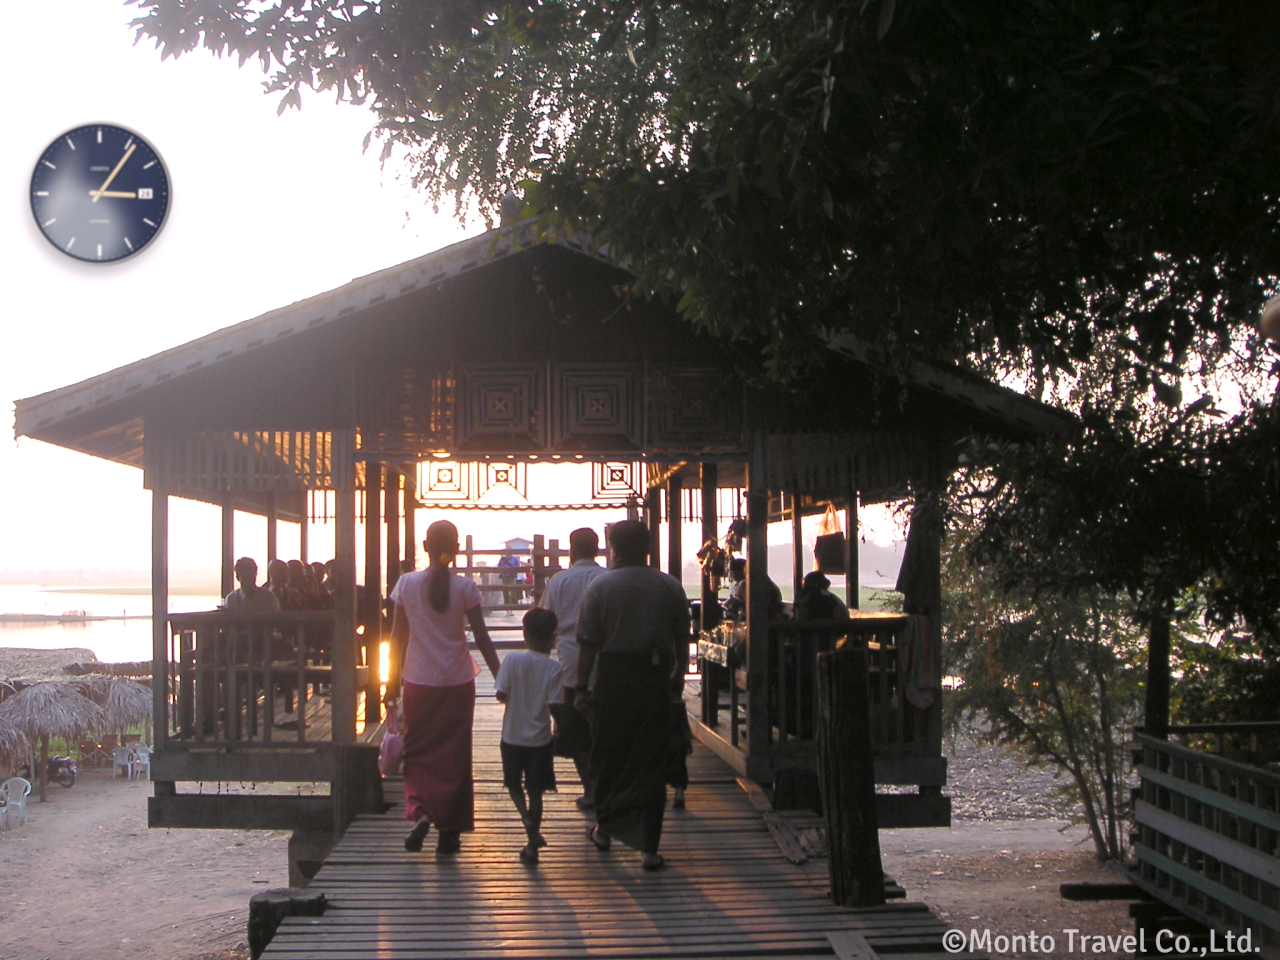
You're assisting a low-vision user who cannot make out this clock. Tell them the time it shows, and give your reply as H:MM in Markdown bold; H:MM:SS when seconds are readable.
**3:06**
